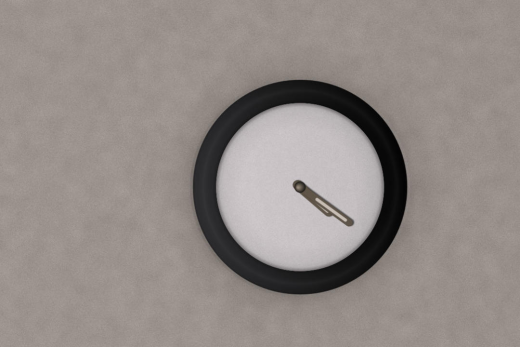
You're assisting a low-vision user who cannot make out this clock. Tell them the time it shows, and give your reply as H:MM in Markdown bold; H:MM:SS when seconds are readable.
**4:21**
